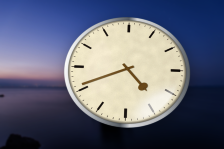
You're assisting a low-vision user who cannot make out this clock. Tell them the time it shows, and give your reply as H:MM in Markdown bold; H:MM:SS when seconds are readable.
**4:41**
